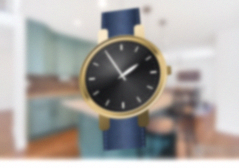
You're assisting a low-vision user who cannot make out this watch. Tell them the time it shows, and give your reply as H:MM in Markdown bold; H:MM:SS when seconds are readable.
**1:55**
